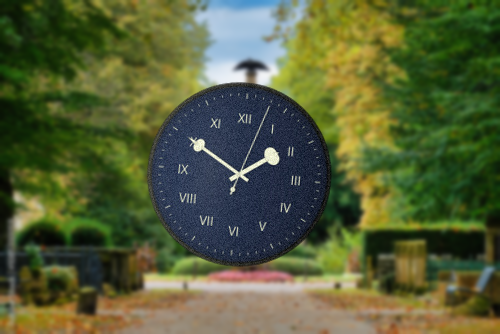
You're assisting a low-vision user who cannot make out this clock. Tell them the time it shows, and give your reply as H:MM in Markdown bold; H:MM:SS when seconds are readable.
**1:50:03**
